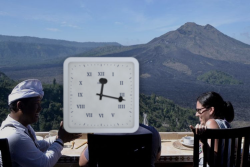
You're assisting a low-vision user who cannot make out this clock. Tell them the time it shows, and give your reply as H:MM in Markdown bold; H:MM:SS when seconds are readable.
**12:17**
